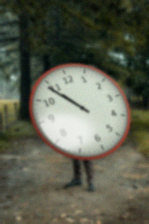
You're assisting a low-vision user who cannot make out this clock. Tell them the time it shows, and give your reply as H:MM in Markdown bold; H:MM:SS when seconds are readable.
**10:54**
